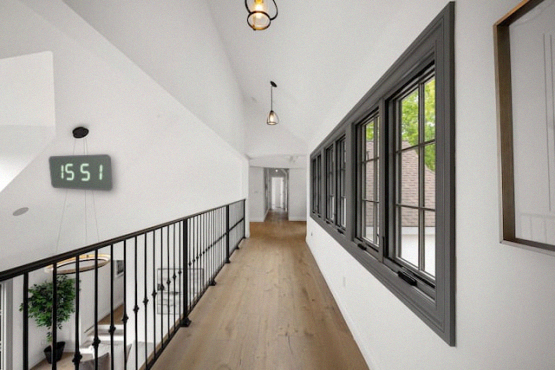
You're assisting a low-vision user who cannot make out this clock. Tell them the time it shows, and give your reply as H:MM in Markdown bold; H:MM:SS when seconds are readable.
**15:51**
